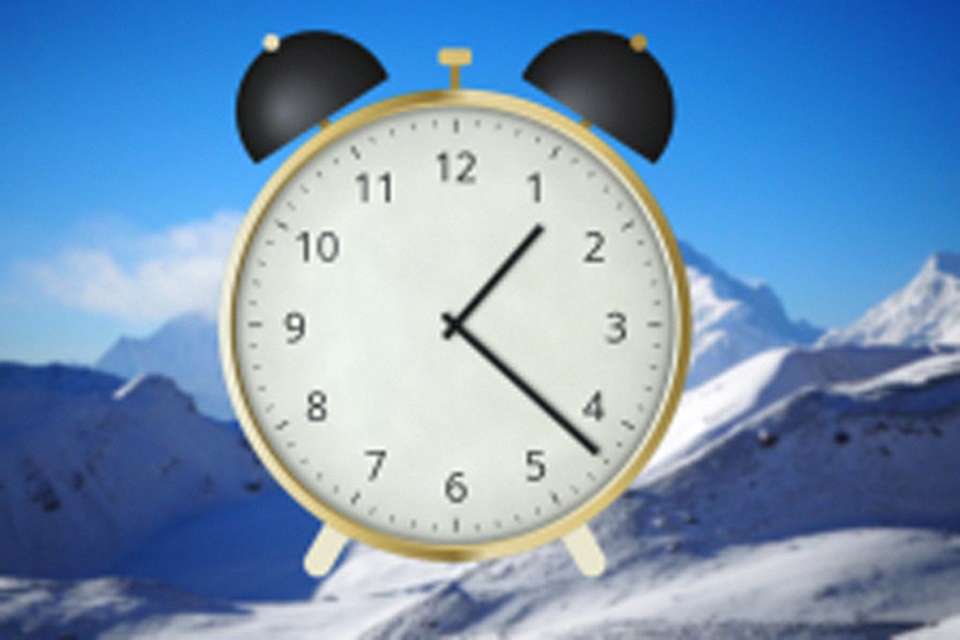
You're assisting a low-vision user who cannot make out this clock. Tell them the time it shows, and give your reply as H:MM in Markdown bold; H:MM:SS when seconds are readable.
**1:22**
